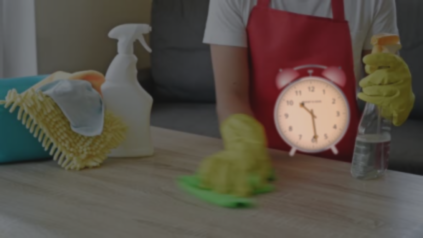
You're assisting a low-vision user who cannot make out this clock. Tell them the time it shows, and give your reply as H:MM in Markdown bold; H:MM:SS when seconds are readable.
**10:29**
